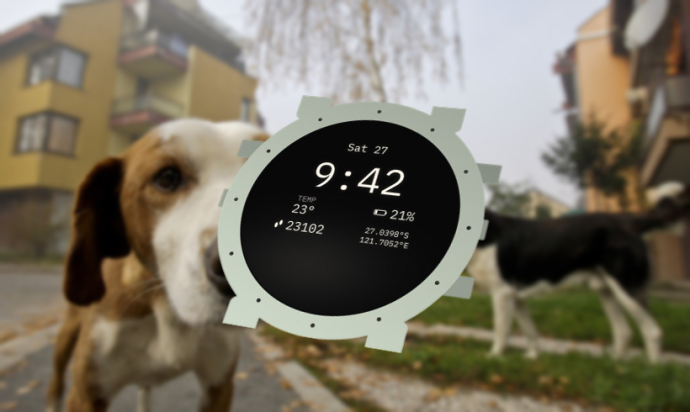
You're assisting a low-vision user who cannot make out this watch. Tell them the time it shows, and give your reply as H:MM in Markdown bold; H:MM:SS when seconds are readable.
**9:42**
